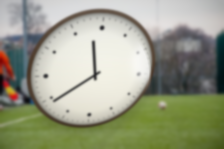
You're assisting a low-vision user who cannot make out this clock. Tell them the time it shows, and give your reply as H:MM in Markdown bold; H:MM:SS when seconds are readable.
**11:39**
